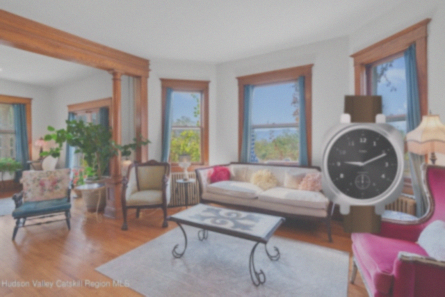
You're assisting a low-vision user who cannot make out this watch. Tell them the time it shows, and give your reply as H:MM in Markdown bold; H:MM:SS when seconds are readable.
**9:11**
